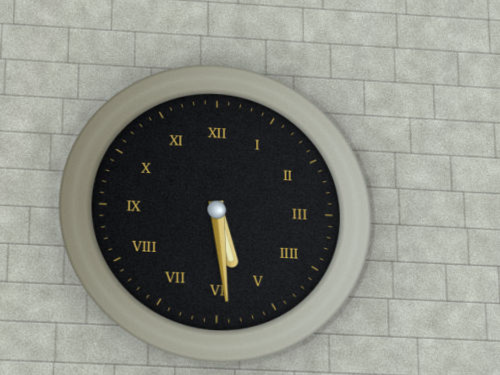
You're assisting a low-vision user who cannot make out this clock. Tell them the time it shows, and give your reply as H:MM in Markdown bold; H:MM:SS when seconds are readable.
**5:29**
